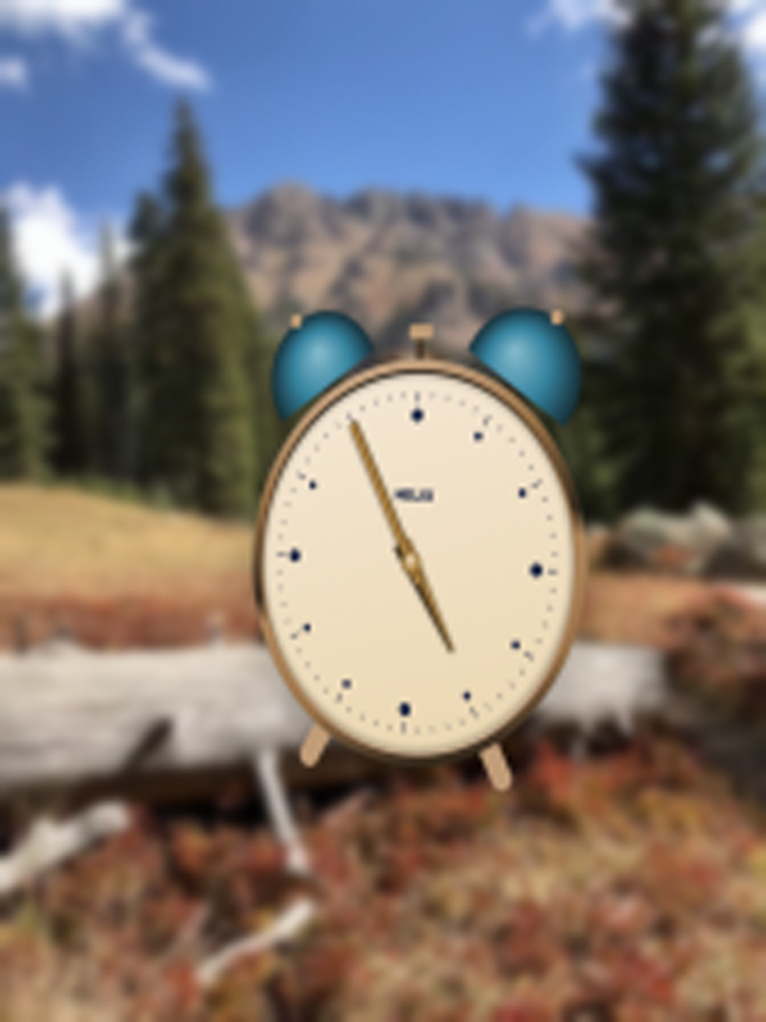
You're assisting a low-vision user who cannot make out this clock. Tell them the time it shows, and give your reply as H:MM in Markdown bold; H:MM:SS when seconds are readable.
**4:55**
